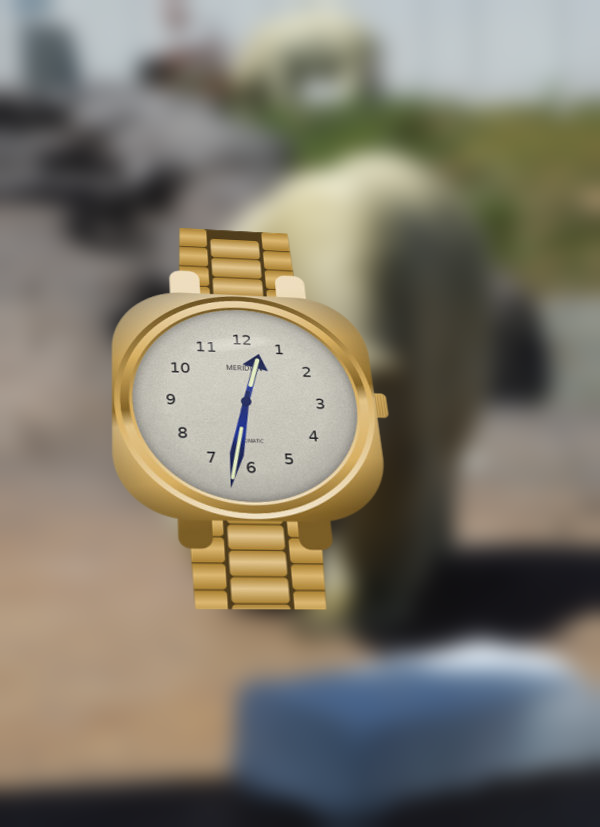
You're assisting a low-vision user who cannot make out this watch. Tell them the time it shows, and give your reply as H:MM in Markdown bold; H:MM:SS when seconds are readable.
**12:32**
